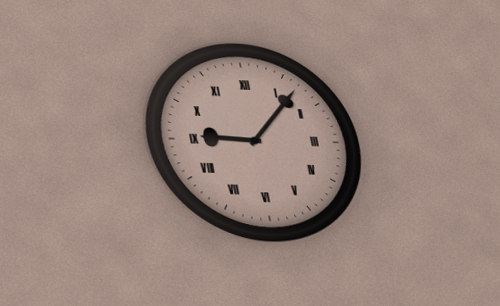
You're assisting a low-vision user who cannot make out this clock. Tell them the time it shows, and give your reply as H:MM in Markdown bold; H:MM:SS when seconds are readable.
**9:07**
